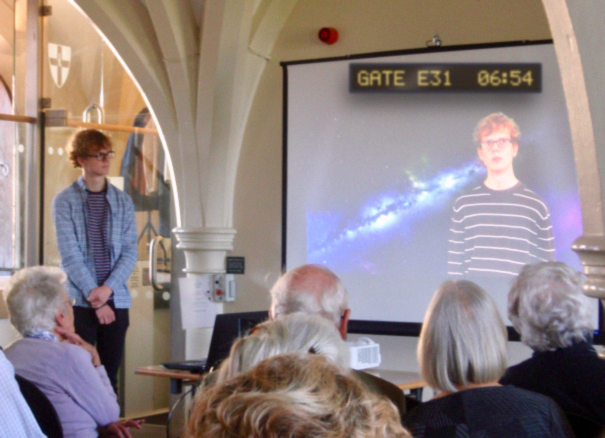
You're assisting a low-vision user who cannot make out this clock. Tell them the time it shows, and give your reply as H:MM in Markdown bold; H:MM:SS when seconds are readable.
**6:54**
